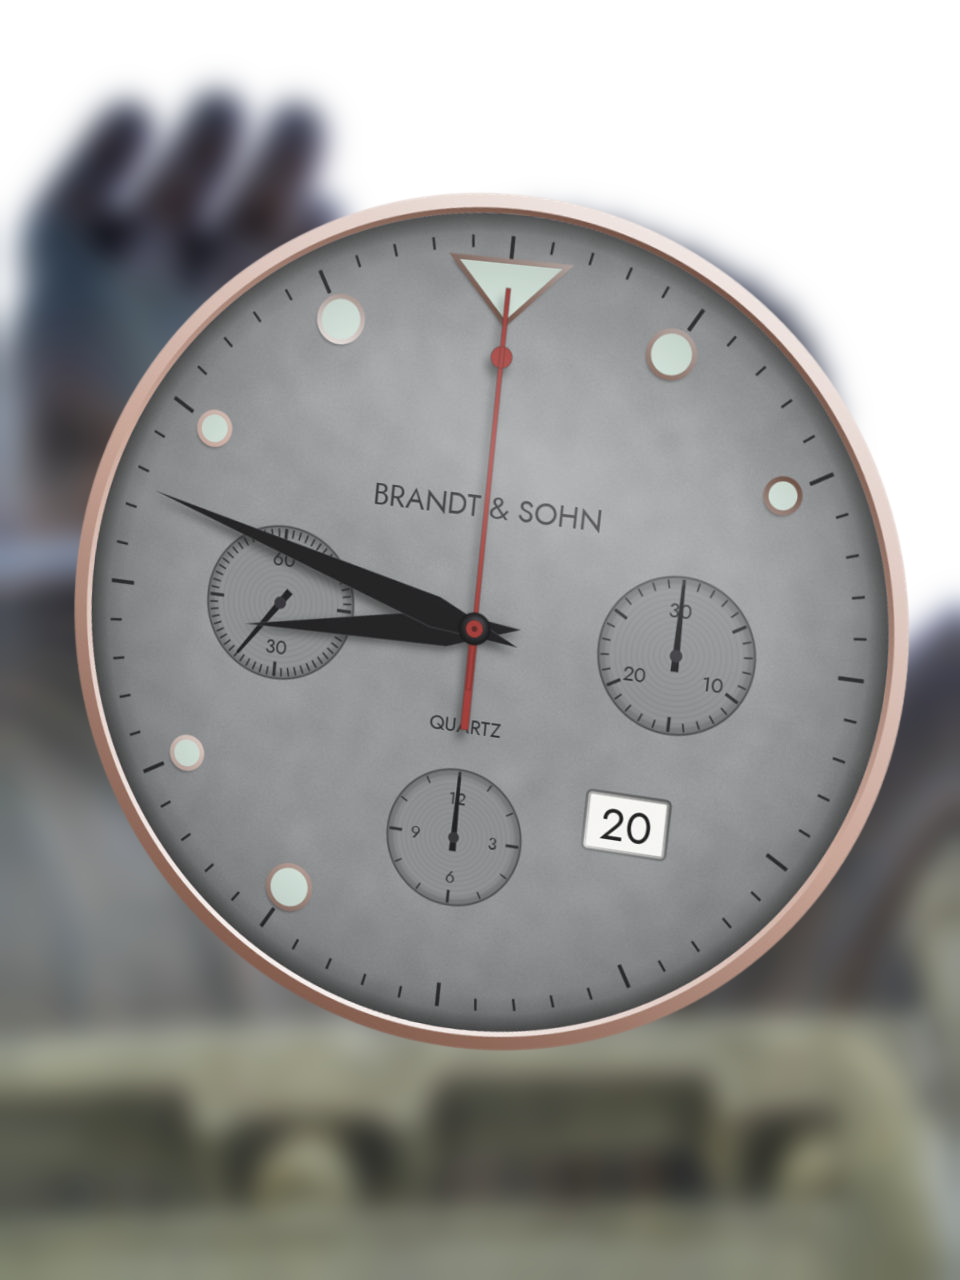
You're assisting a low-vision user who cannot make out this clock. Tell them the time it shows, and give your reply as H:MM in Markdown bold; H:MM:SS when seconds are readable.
**8:47:36**
